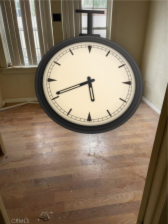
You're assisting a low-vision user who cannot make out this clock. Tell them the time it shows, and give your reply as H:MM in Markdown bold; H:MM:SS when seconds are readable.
**5:41**
